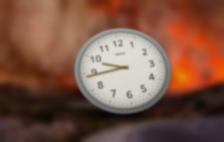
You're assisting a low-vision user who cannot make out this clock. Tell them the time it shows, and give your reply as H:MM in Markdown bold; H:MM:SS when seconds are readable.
**9:44**
